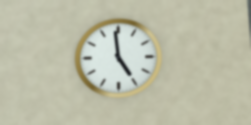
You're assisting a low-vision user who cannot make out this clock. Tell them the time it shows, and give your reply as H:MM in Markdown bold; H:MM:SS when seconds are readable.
**4:59**
